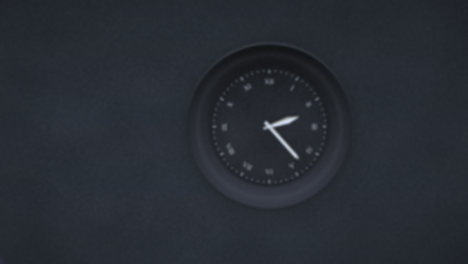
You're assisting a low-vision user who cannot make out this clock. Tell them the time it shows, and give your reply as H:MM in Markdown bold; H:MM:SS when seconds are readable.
**2:23**
